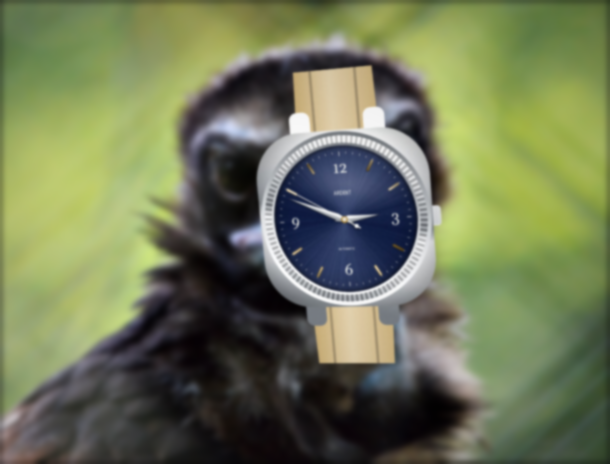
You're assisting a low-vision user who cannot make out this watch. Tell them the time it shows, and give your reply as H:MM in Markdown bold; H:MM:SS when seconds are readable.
**2:48:50**
